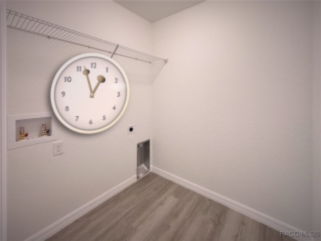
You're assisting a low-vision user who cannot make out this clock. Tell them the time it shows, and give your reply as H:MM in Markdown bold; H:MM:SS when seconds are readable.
**12:57**
